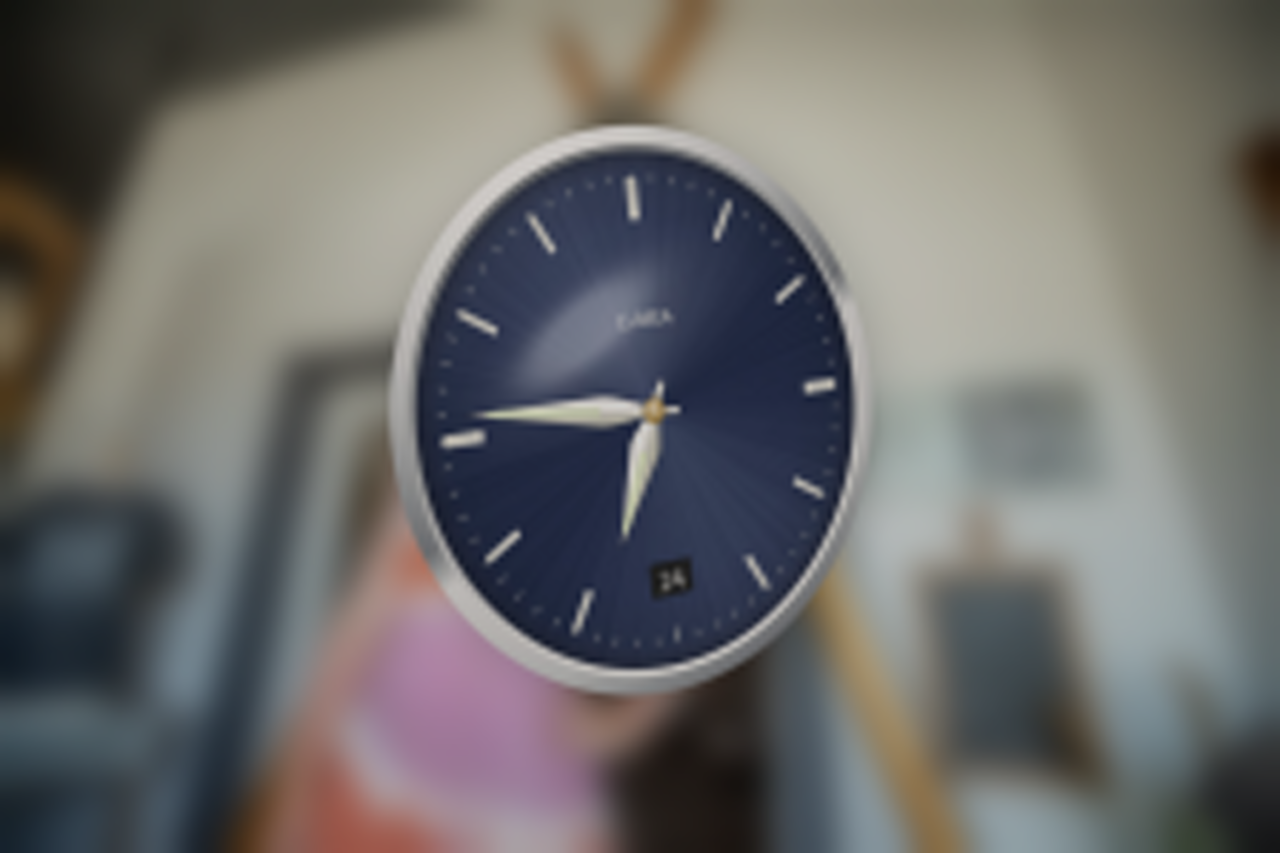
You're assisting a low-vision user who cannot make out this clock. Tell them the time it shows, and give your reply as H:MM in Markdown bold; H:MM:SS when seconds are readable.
**6:46**
